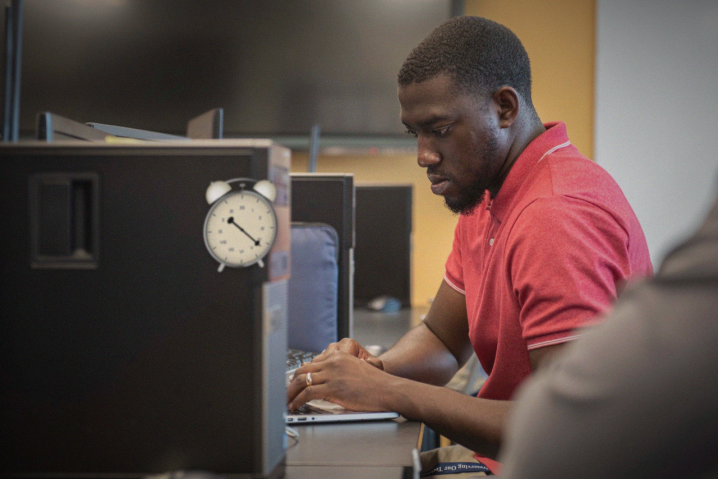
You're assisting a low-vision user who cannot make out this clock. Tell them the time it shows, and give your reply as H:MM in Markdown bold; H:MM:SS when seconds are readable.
**10:22**
